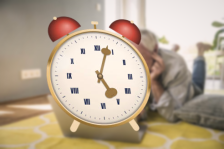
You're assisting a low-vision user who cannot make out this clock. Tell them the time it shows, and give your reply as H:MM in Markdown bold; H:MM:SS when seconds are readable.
**5:03**
